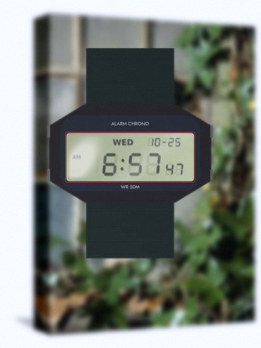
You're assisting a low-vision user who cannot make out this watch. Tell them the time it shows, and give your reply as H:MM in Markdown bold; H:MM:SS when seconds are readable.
**6:57:47**
